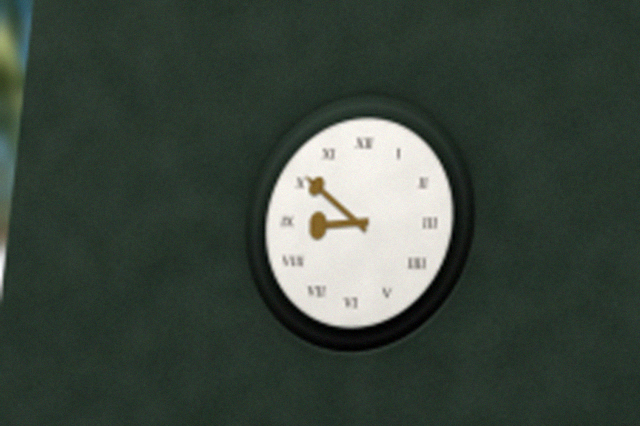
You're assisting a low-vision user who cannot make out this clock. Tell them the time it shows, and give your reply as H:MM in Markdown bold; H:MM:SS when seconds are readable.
**8:51**
